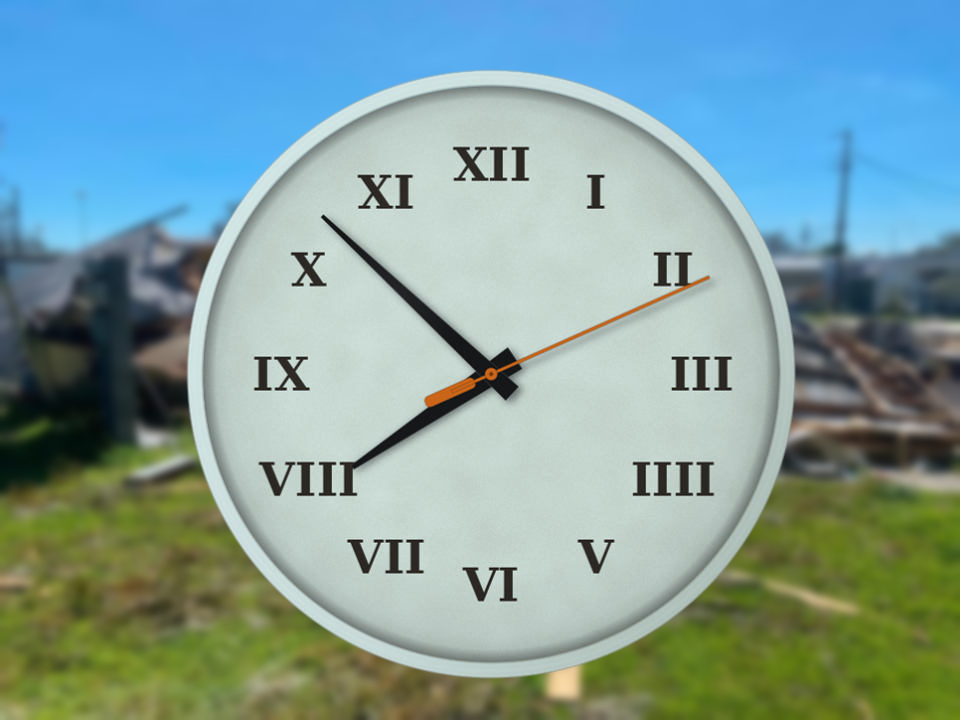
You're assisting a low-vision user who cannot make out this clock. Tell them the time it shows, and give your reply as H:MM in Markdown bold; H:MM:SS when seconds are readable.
**7:52:11**
